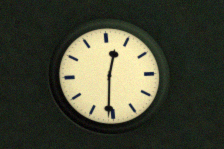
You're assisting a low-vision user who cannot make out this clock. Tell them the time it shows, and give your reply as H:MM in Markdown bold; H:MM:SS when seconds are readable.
**12:31**
